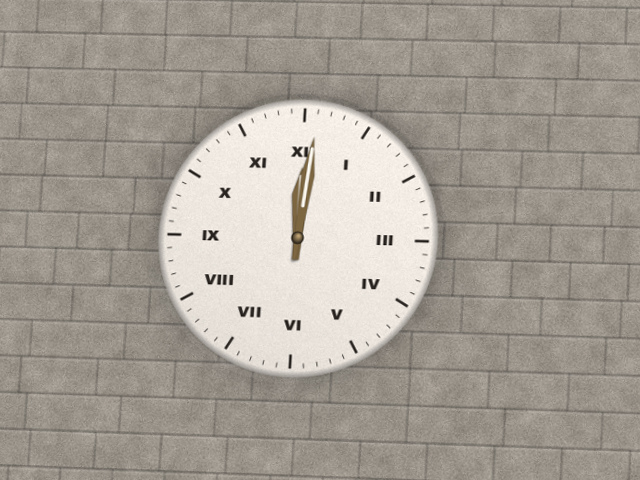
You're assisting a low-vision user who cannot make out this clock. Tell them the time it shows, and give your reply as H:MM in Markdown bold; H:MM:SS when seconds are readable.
**12:01**
